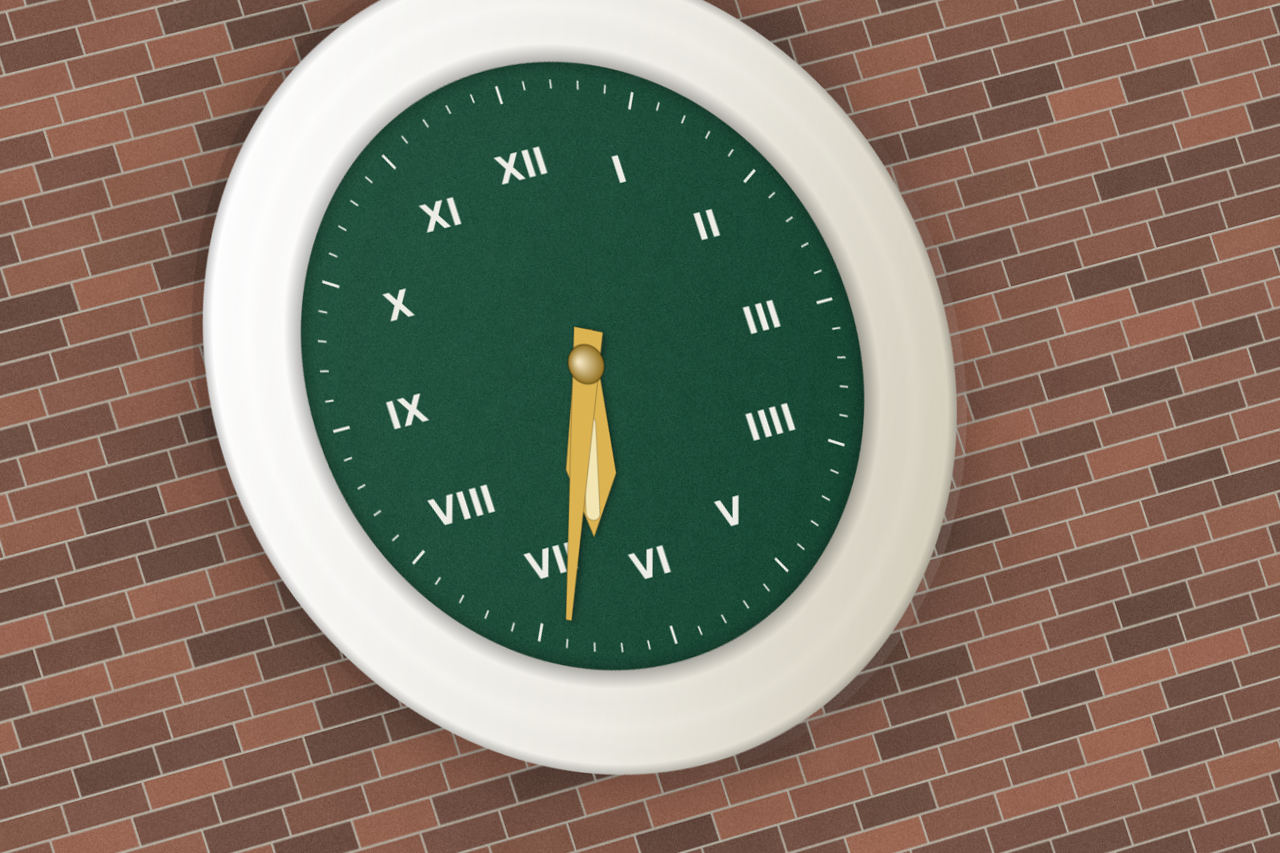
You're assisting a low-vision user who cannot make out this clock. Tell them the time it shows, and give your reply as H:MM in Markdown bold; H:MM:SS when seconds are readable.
**6:34**
